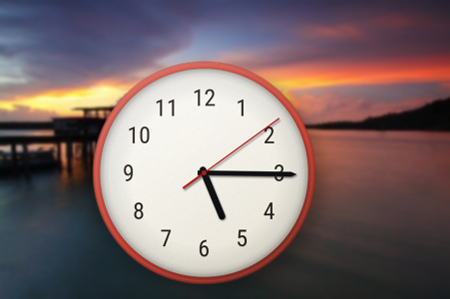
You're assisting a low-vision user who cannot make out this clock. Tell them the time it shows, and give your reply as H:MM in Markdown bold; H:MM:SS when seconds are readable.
**5:15:09**
